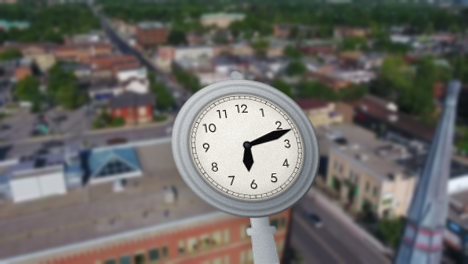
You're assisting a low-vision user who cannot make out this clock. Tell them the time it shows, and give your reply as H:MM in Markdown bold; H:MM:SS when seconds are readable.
**6:12**
